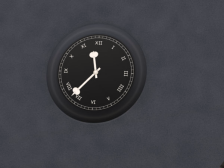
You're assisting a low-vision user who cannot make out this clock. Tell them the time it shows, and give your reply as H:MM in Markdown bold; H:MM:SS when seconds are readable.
**11:37**
